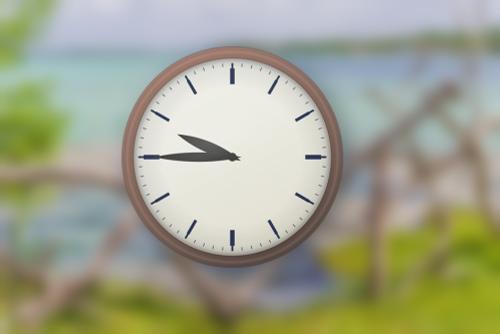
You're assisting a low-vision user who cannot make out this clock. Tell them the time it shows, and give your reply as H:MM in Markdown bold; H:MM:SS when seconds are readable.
**9:45**
